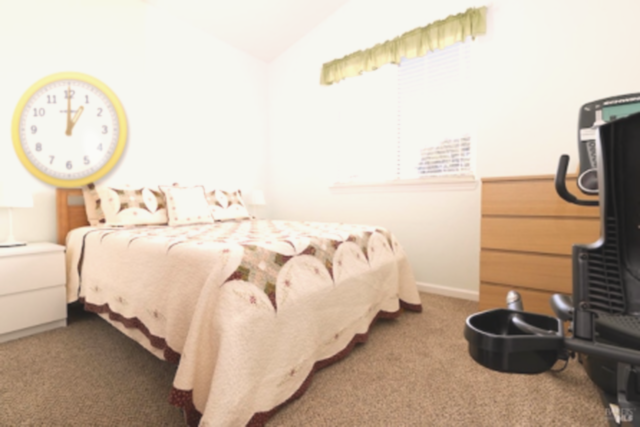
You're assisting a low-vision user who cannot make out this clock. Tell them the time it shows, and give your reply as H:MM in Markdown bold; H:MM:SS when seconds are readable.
**1:00**
